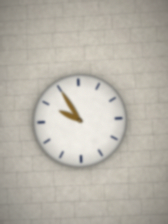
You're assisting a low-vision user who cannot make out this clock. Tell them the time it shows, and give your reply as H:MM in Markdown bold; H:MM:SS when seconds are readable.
**9:55**
